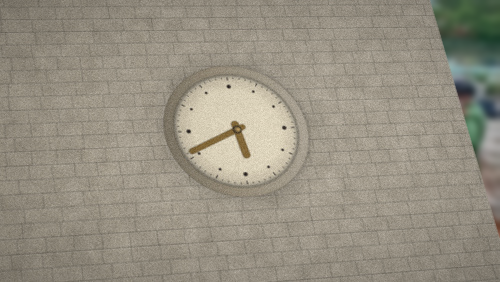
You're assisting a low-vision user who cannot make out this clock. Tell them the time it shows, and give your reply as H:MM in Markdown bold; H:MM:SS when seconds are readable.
**5:41**
